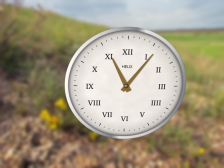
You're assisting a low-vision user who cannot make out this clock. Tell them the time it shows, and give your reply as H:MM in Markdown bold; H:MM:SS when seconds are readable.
**11:06**
